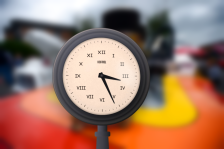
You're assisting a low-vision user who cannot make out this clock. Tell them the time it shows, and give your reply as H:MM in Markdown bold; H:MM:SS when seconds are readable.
**3:26**
